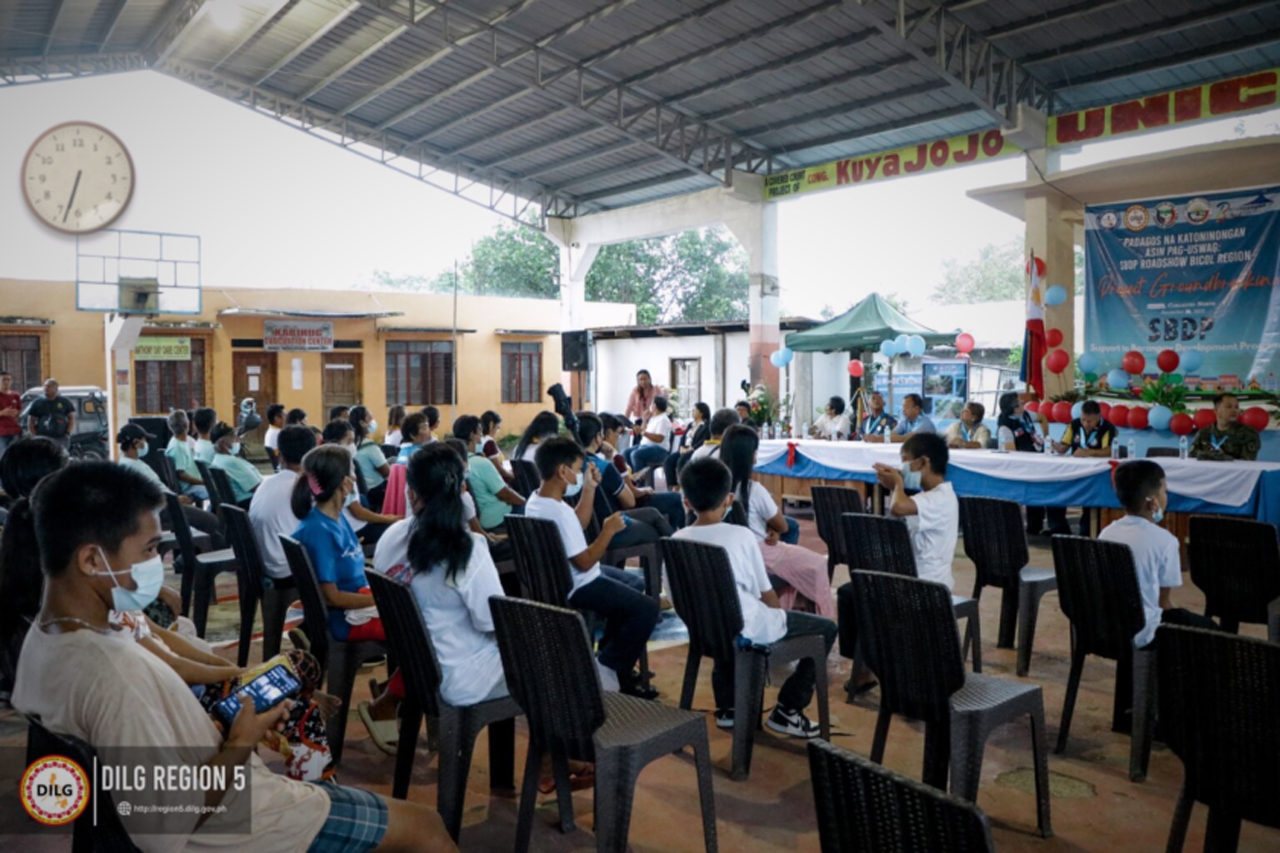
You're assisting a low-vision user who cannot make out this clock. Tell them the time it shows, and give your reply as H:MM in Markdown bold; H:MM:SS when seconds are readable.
**6:33**
